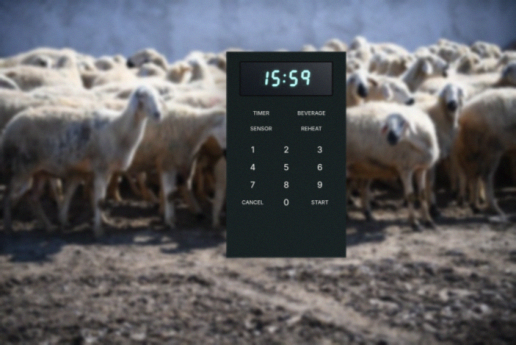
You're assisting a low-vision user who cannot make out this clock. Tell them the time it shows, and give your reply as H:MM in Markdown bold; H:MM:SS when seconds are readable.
**15:59**
